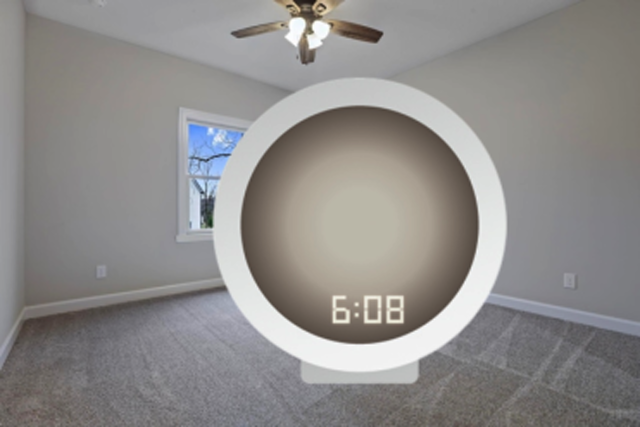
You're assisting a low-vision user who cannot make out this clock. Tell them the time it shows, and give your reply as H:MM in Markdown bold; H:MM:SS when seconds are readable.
**6:08**
